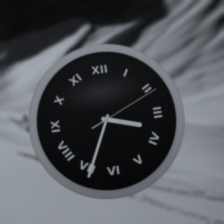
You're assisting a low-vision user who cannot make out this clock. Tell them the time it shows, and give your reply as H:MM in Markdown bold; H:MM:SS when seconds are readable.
**3:34:11**
